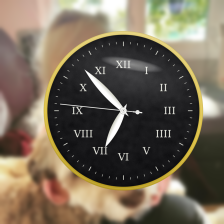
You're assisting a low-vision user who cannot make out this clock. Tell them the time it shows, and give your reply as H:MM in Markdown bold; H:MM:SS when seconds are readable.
**6:52:46**
